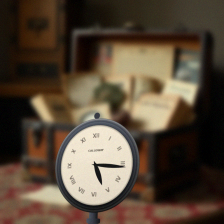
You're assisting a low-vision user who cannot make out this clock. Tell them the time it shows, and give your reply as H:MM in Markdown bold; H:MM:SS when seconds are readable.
**5:16**
